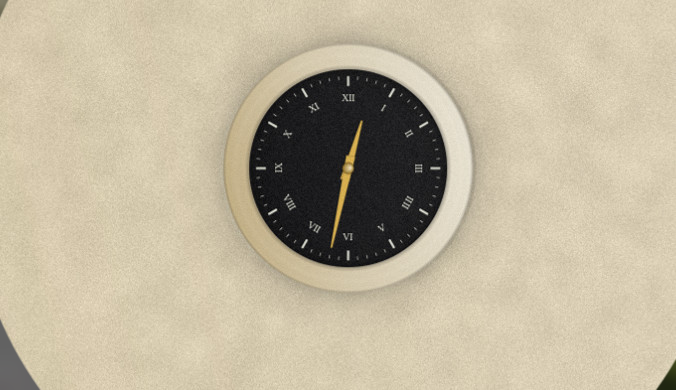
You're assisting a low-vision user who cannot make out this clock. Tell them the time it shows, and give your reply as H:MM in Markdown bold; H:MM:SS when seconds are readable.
**12:32**
